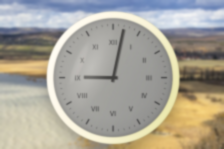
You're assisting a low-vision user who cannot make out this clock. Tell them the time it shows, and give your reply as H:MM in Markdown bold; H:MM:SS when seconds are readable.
**9:02**
